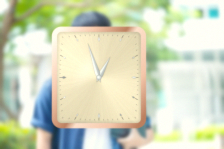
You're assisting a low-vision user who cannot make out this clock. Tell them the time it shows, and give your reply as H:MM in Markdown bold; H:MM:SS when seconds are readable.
**12:57**
